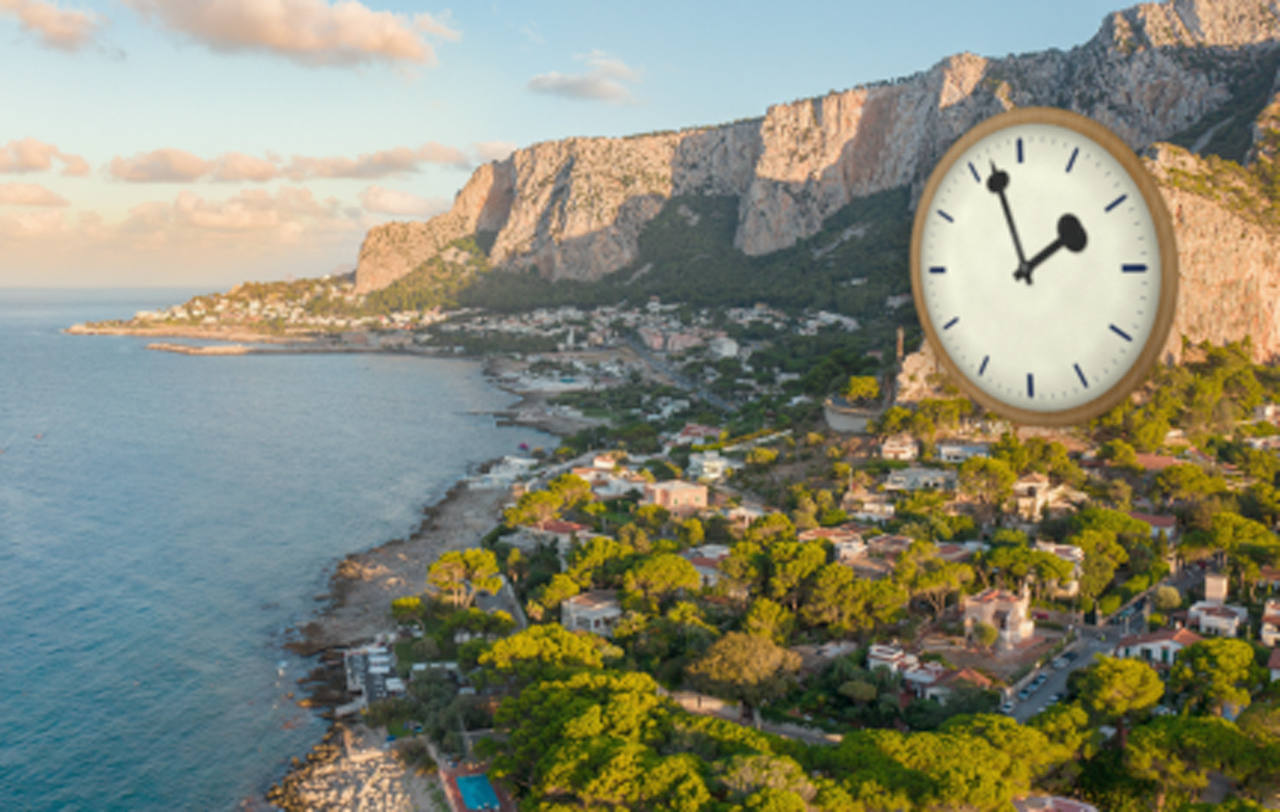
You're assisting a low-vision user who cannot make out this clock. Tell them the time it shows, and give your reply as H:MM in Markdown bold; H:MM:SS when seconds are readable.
**1:57**
